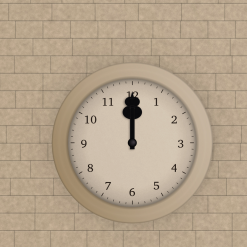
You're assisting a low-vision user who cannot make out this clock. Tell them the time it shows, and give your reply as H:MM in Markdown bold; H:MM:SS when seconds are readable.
**12:00**
